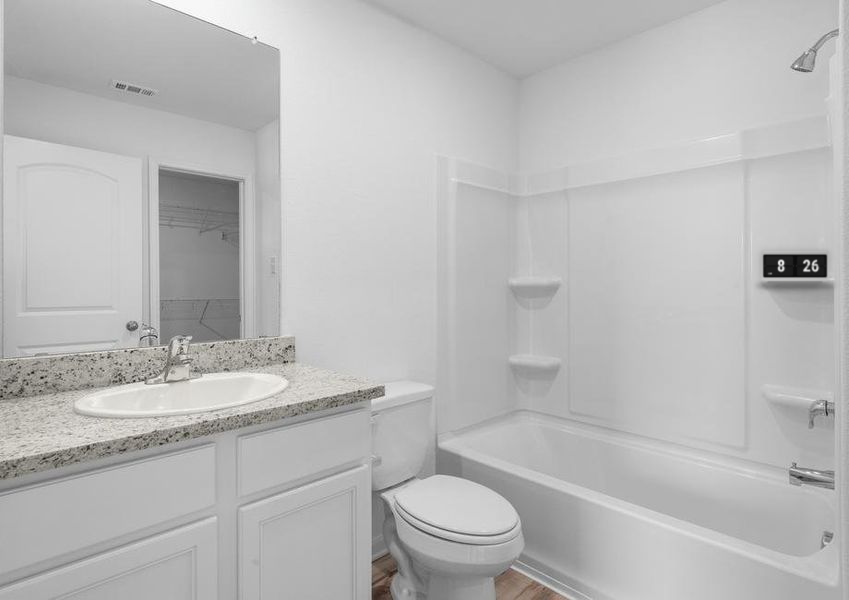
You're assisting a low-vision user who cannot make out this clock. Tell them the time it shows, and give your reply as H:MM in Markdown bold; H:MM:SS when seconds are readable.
**8:26**
